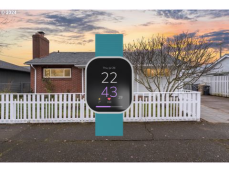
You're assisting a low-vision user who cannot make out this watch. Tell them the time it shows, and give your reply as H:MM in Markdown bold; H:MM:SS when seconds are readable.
**22:43**
